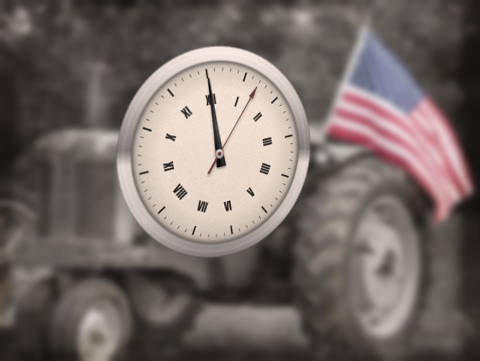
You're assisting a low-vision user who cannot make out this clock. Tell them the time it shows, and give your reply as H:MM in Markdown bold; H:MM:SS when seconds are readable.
**12:00:07**
